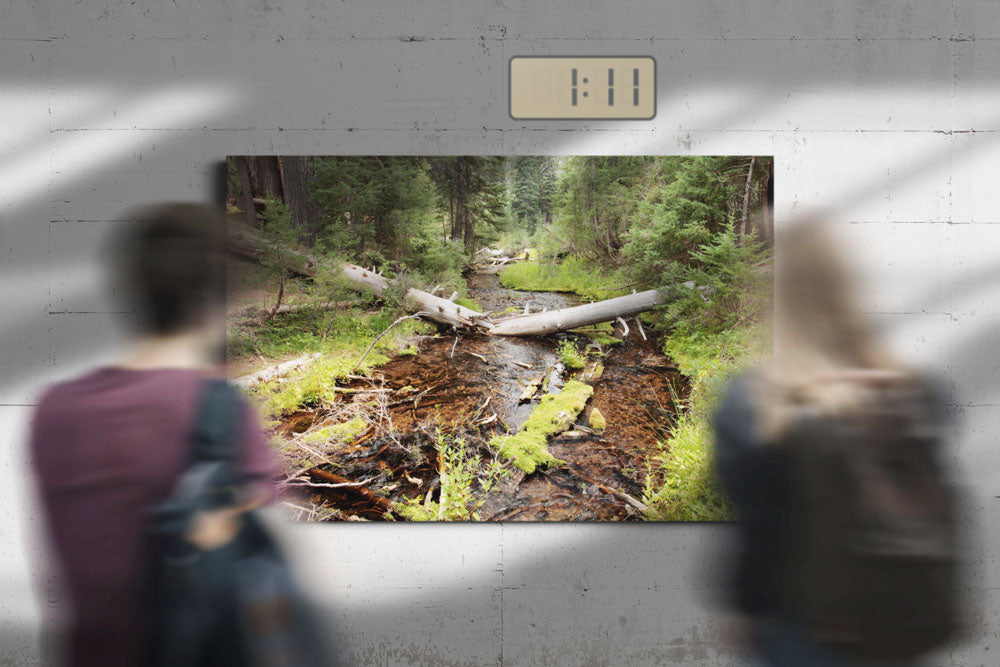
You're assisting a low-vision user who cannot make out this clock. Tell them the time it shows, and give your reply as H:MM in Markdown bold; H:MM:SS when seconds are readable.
**1:11**
